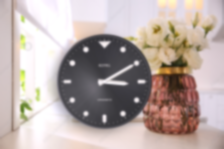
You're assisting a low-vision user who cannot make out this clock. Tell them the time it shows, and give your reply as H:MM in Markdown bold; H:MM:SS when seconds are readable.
**3:10**
